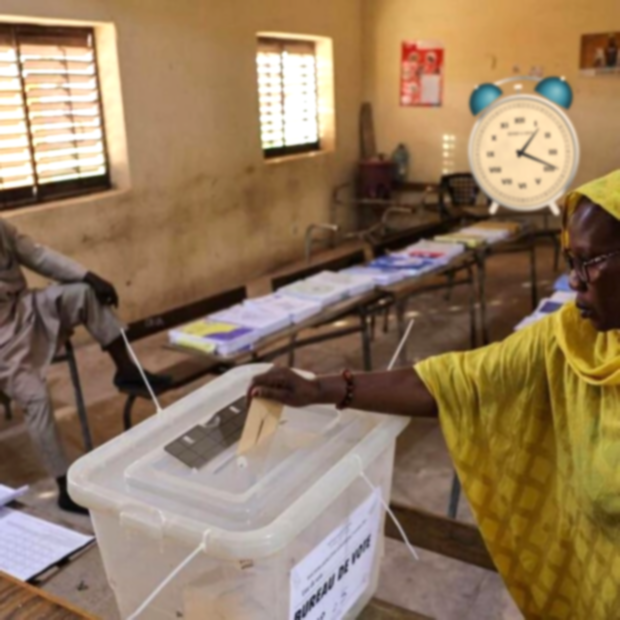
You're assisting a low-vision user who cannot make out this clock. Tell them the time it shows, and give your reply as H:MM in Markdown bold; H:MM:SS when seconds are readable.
**1:19**
